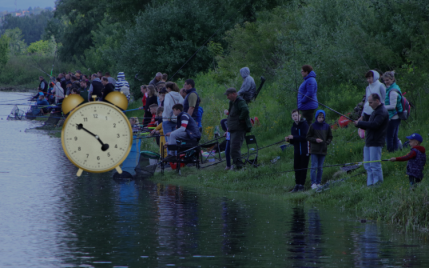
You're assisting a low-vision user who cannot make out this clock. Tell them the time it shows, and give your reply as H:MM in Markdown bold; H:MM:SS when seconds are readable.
**4:51**
